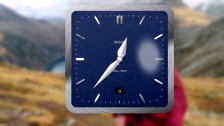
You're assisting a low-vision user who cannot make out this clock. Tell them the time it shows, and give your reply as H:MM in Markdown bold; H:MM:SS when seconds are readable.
**12:37**
